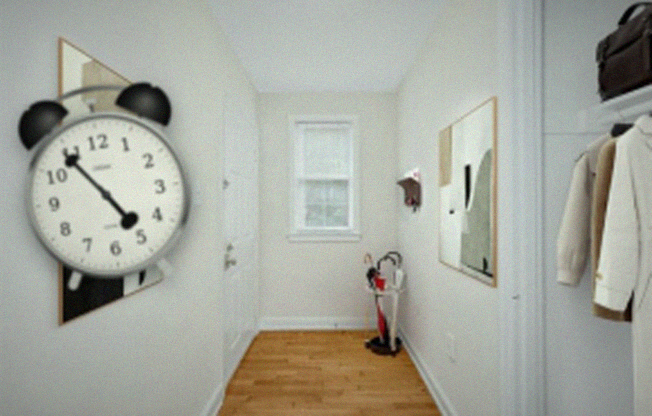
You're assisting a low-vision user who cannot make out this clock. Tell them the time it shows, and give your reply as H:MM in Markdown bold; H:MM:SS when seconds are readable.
**4:54**
